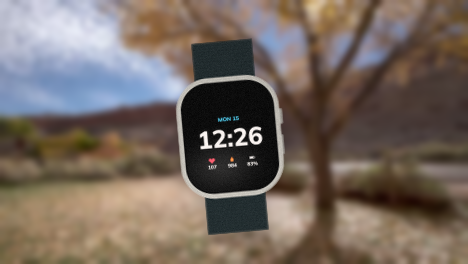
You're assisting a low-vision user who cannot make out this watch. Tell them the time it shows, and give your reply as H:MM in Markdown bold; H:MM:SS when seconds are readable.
**12:26**
